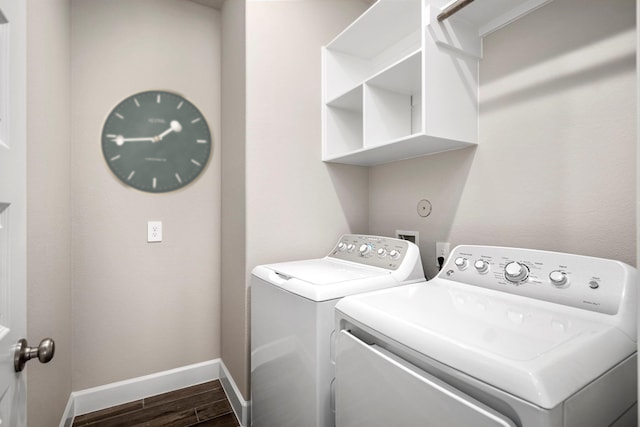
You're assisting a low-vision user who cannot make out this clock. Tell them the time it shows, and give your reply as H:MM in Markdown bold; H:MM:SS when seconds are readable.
**1:44**
